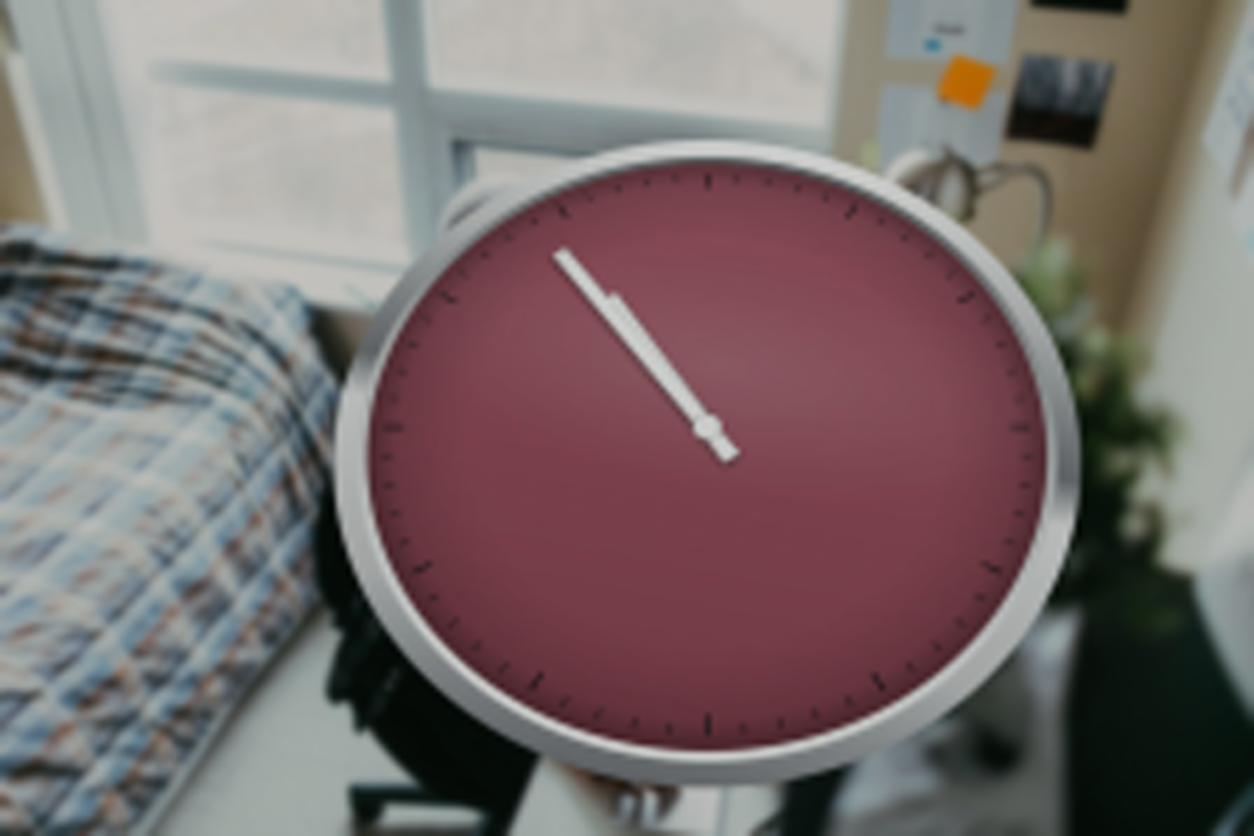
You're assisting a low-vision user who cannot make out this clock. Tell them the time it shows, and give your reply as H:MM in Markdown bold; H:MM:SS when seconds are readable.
**10:54**
